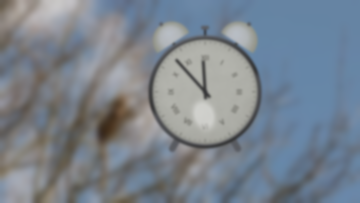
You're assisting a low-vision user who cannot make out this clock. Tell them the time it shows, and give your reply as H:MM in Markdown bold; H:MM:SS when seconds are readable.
**11:53**
